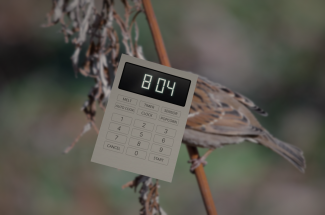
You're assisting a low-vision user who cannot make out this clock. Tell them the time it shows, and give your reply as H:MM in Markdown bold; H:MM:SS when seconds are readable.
**8:04**
